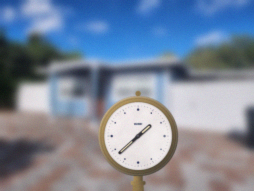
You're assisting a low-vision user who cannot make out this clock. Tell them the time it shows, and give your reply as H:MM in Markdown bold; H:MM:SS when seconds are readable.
**1:38**
